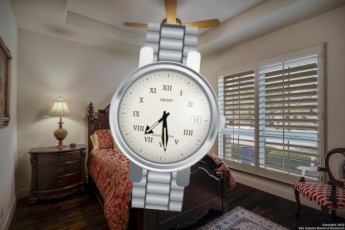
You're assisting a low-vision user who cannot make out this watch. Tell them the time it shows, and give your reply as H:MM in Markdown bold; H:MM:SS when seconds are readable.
**7:29**
